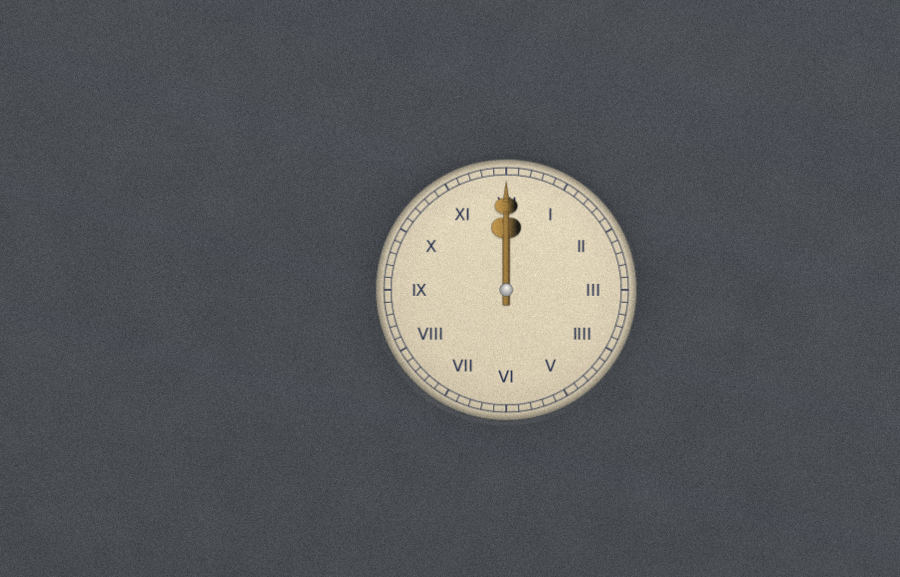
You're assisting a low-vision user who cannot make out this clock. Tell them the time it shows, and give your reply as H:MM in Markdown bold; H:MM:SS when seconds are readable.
**12:00**
